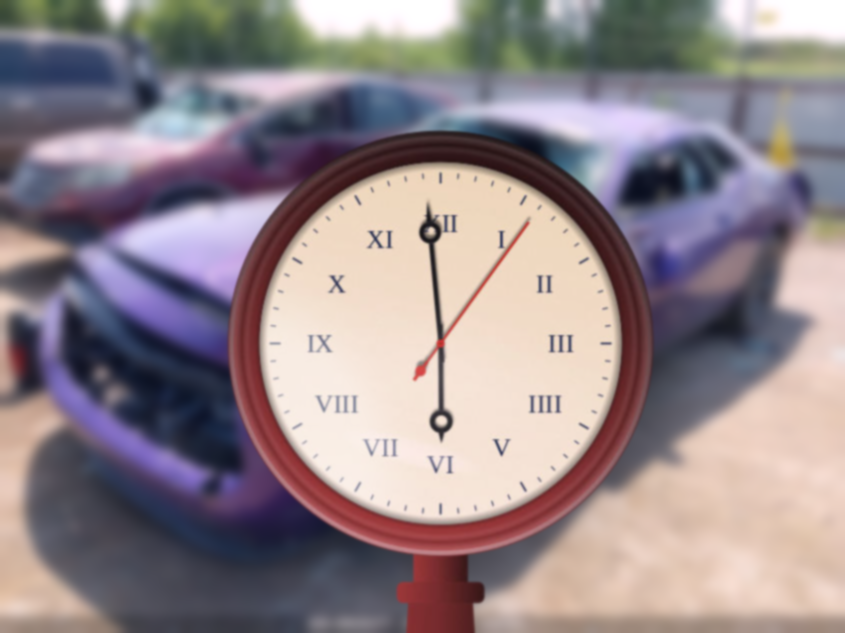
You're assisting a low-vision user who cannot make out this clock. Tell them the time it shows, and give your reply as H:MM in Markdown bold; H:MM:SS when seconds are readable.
**5:59:06**
